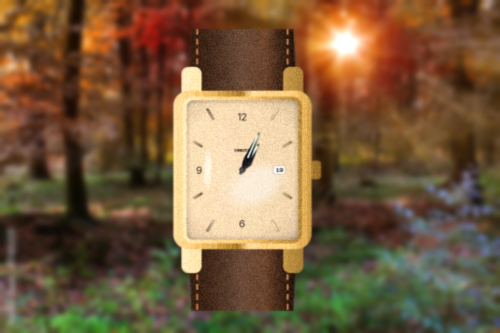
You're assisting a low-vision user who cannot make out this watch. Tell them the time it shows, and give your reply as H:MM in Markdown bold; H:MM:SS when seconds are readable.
**1:04**
